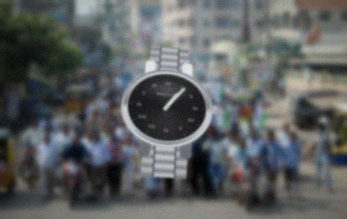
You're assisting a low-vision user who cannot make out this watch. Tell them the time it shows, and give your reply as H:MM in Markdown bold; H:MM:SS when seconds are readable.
**1:06**
